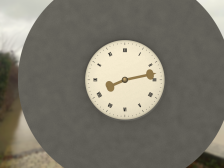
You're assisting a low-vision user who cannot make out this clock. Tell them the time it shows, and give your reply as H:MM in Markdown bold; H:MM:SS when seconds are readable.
**8:13**
